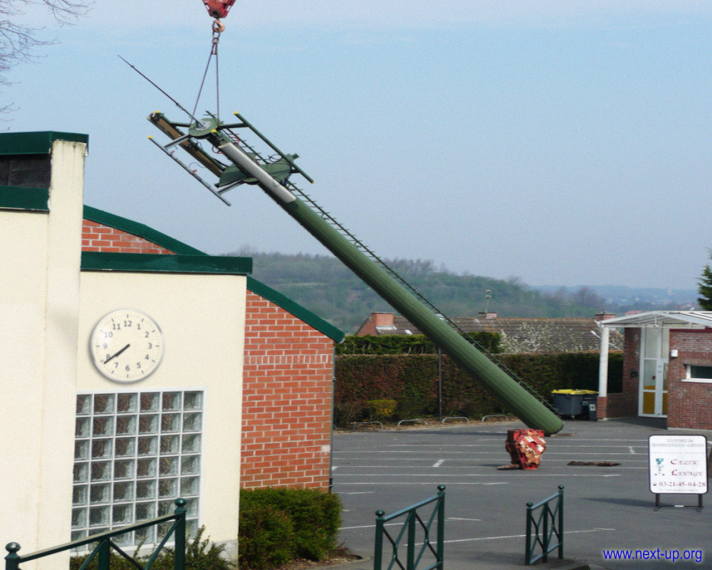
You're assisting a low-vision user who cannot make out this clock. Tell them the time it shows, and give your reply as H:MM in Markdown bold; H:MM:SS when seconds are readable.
**7:39**
